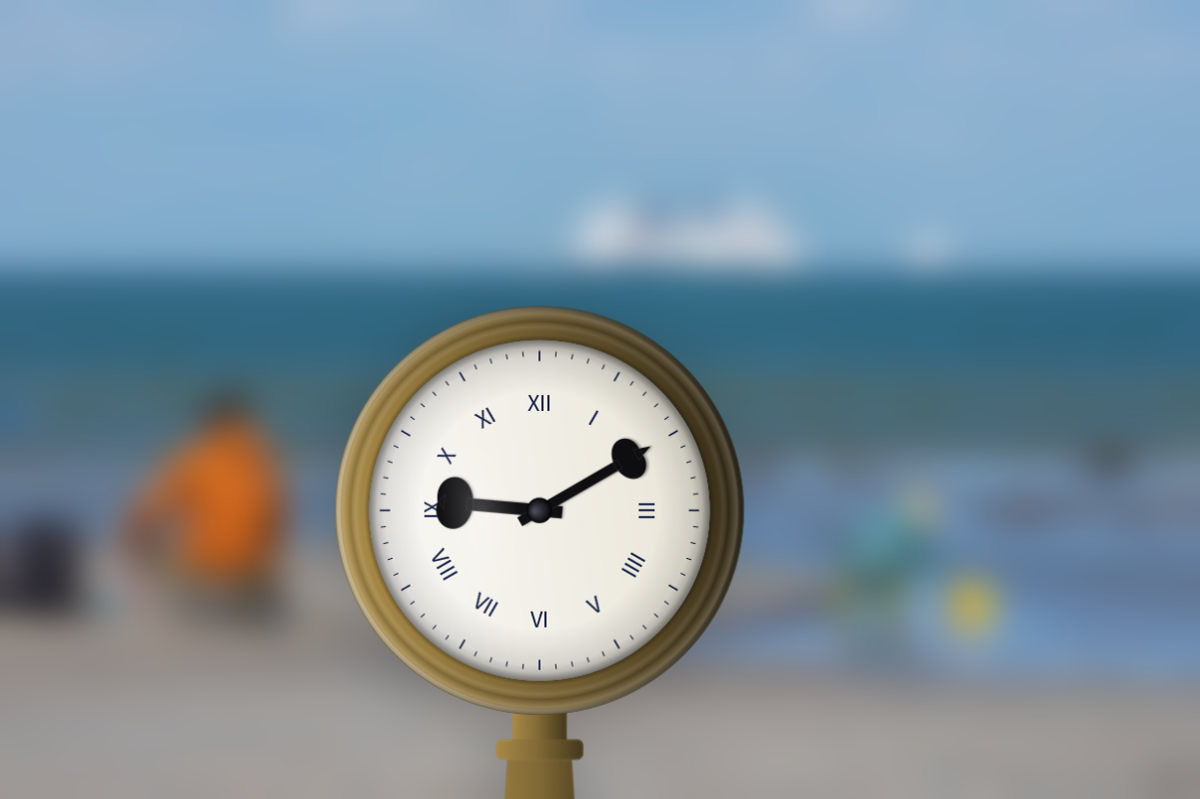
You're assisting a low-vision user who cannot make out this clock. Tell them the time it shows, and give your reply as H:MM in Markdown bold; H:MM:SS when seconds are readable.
**9:10**
